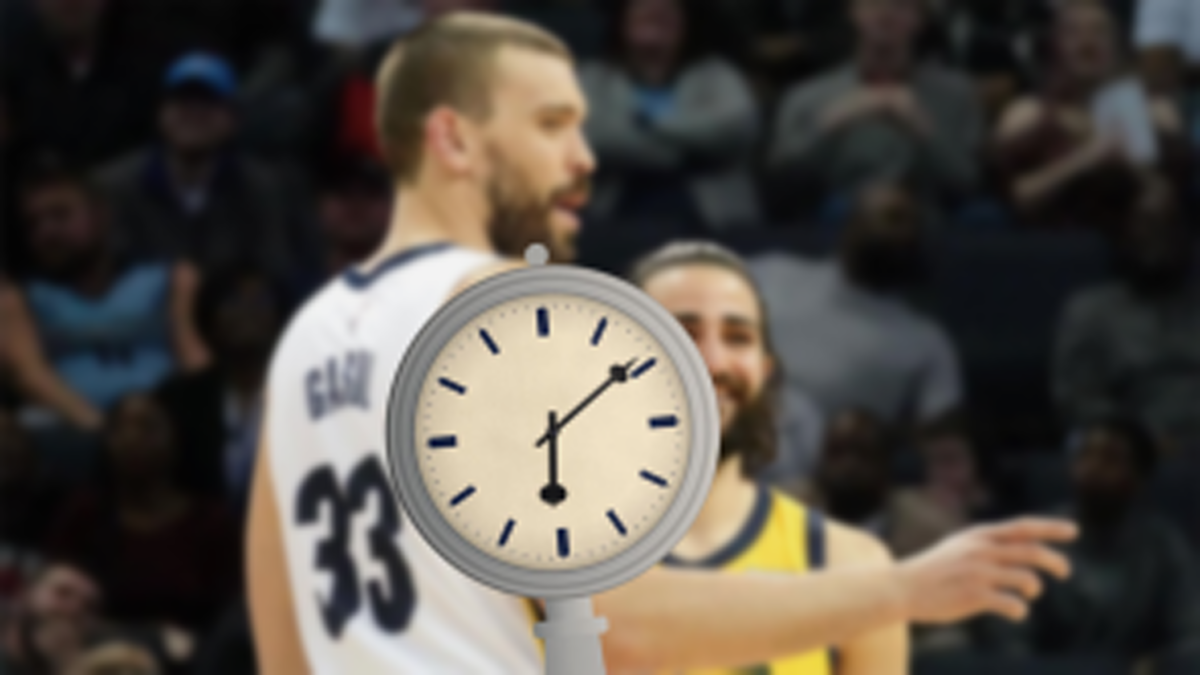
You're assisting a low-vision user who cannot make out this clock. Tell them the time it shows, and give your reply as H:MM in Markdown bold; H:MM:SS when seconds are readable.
**6:09**
